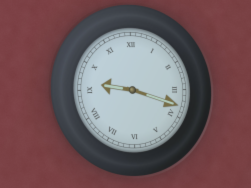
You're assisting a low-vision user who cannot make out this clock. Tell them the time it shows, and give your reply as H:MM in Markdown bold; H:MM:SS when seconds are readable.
**9:18**
